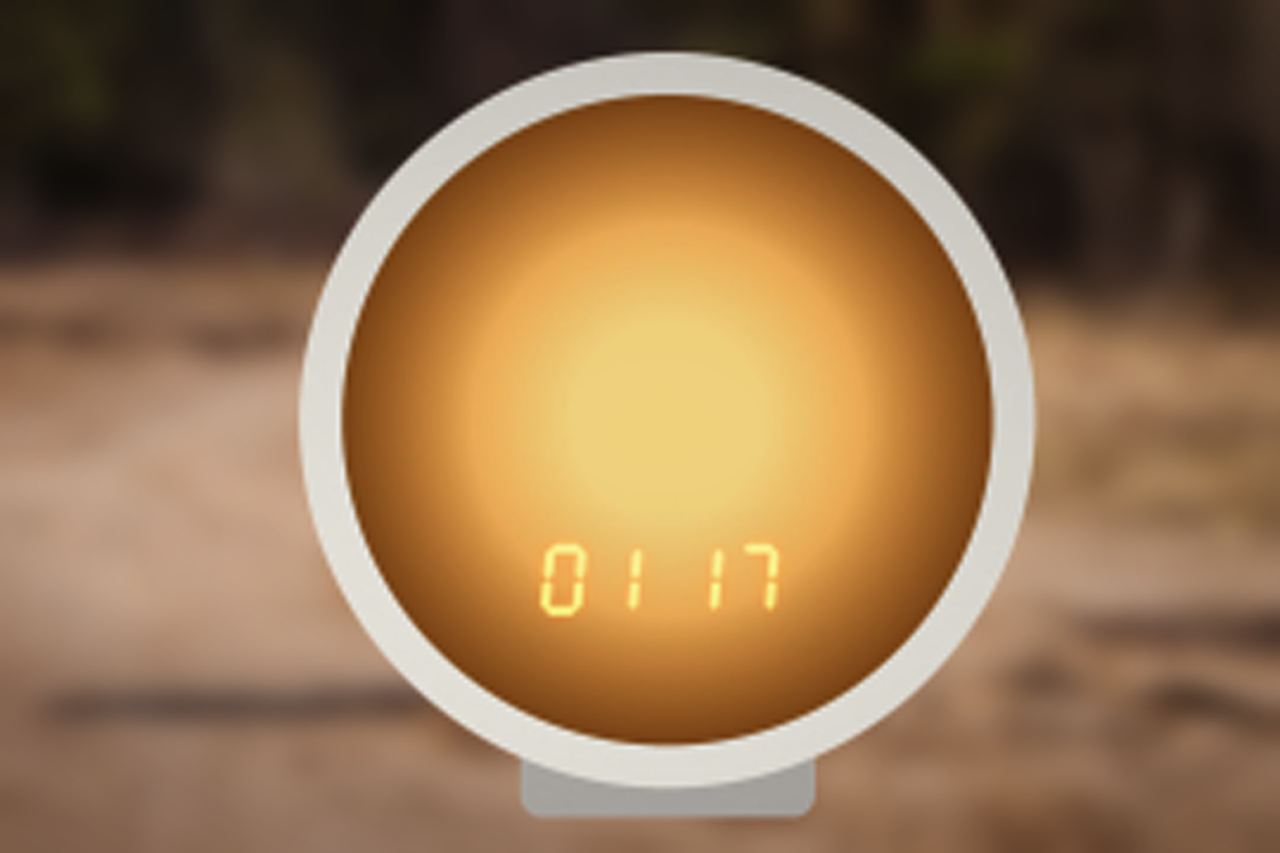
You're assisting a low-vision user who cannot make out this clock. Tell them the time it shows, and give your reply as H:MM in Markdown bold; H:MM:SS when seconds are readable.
**1:17**
